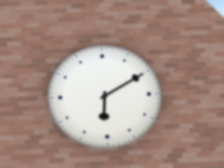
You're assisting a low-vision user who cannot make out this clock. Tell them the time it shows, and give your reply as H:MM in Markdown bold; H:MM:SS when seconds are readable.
**6:10**
